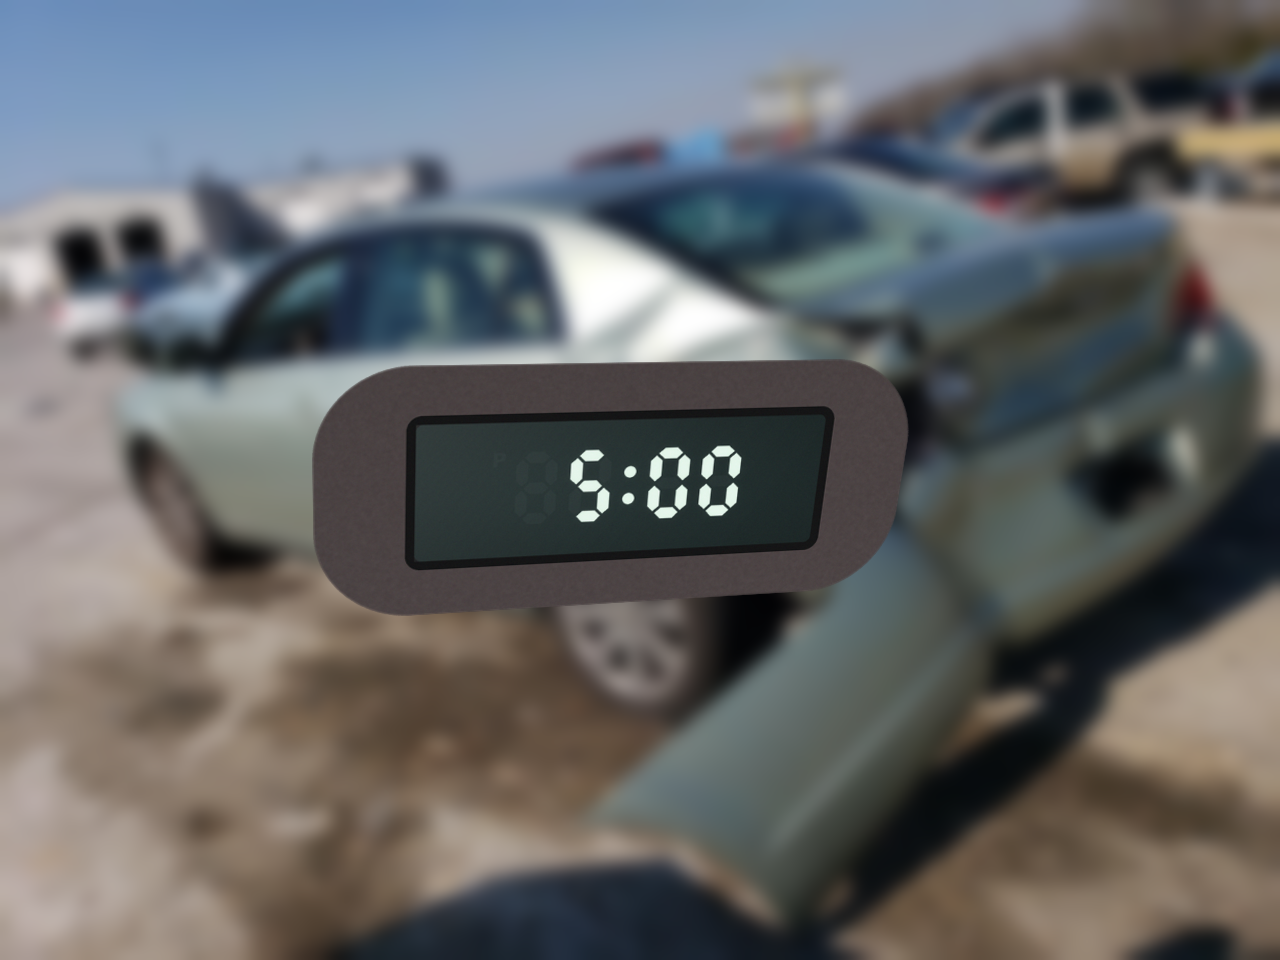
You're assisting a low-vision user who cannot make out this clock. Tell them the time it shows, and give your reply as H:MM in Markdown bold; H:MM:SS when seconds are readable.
**5:00**
